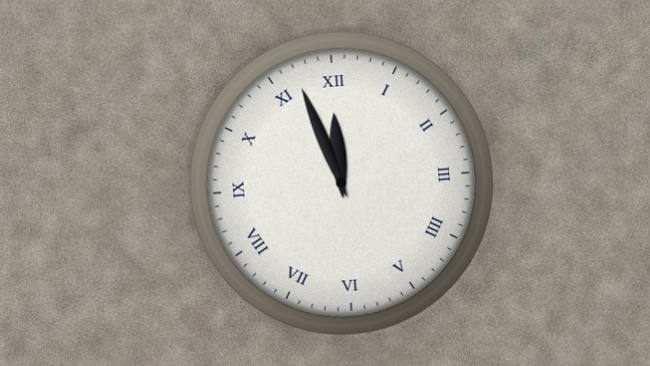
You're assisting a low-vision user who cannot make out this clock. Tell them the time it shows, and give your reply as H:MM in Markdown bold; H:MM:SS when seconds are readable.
**11:57**
